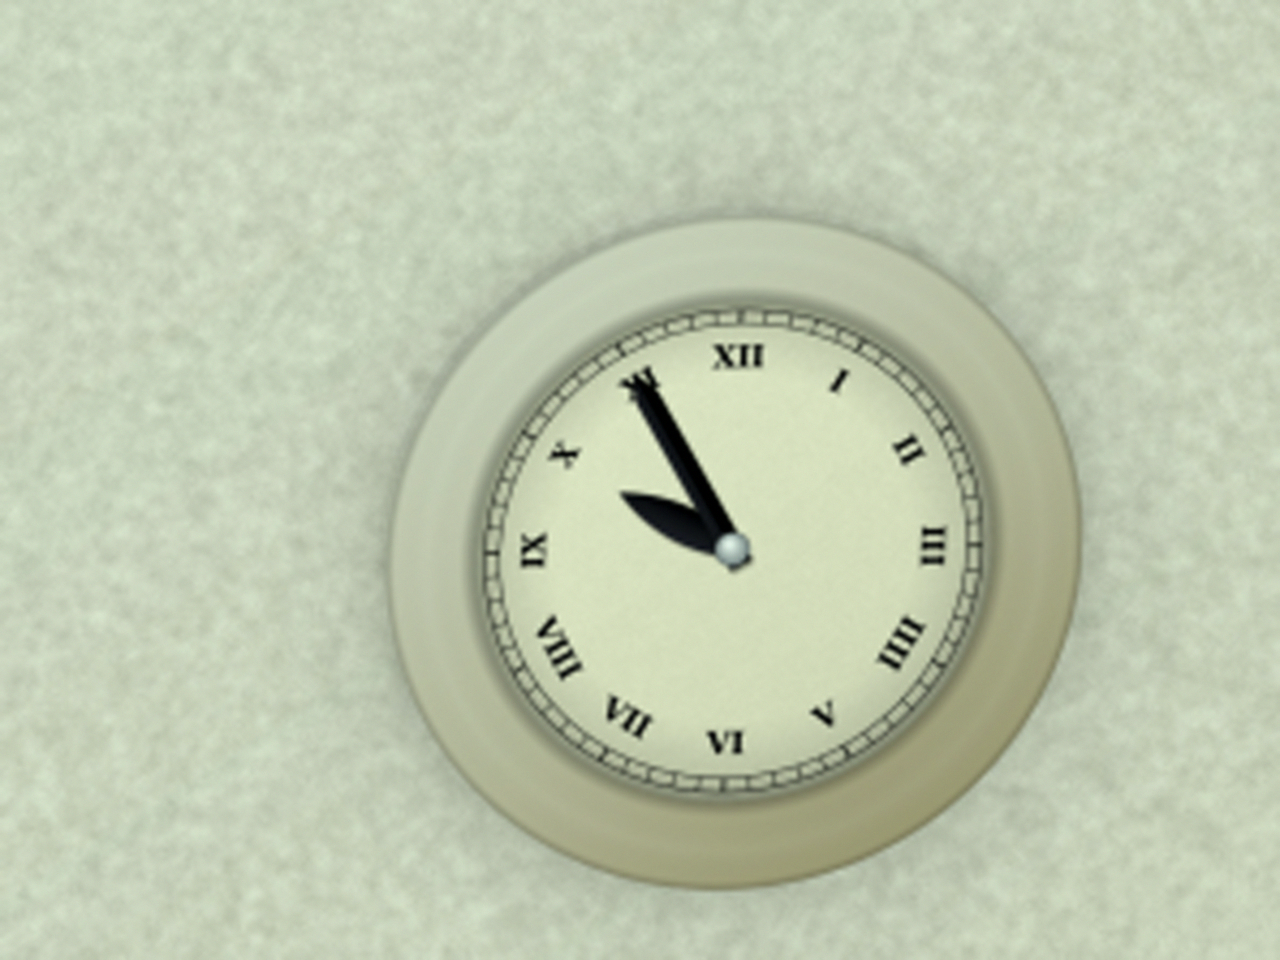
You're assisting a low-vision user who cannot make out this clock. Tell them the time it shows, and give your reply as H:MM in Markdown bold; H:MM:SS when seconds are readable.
**9:55**
